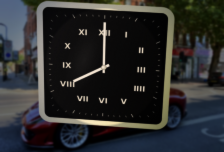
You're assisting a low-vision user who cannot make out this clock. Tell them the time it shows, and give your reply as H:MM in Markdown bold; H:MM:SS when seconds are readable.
**8:00**
